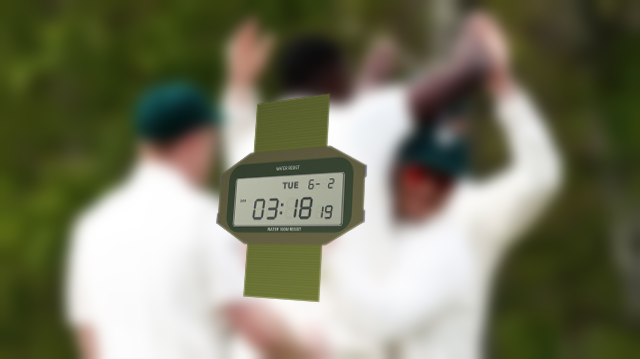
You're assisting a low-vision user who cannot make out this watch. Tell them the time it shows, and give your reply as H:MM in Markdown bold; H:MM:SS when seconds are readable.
**3:18:19**
